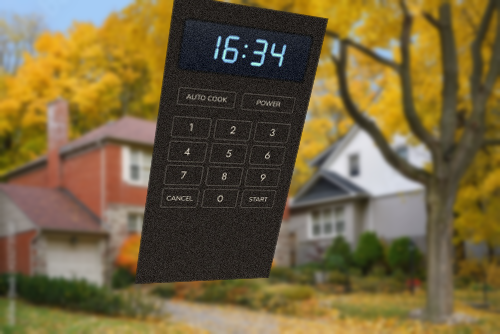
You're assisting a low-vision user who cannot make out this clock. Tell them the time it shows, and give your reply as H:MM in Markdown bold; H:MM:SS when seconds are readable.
**16:34**
